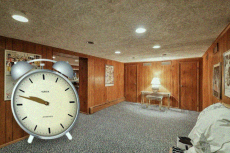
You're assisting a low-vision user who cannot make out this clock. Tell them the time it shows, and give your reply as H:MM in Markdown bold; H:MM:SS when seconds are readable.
**9:48**
